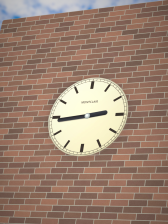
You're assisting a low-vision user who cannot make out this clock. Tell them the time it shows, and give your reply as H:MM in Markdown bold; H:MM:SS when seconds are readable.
**2:44**
